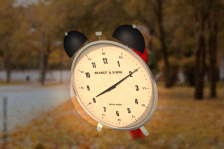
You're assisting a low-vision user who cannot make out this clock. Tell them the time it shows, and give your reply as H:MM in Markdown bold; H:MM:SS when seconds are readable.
**8:10**
